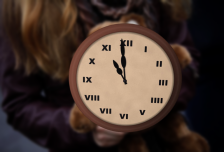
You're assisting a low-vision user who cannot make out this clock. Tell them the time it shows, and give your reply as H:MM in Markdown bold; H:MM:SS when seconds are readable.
**10:59**
